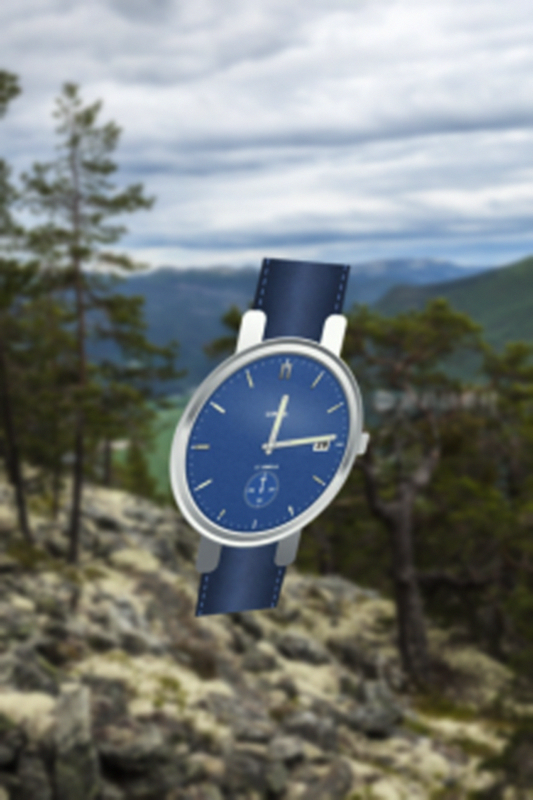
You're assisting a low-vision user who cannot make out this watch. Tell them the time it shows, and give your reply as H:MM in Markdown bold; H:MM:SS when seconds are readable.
**12:14**
